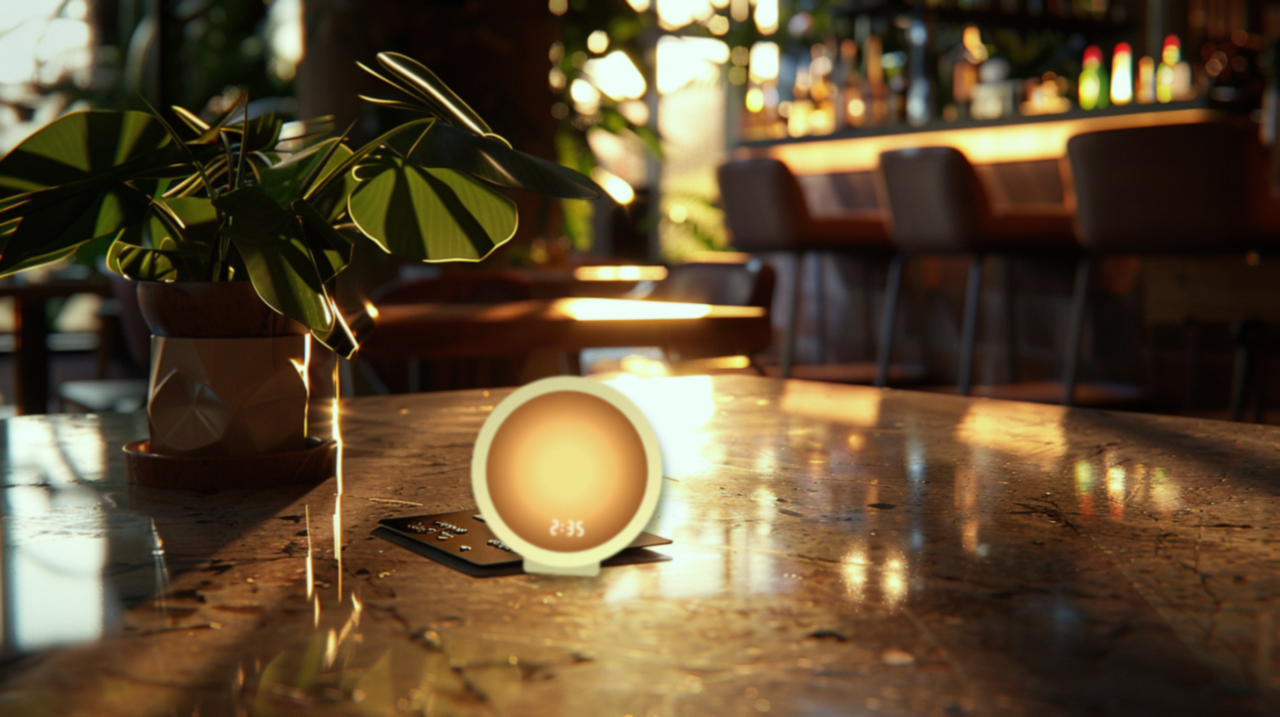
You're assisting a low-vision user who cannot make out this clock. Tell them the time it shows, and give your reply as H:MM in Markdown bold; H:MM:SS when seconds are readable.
**2:35**
